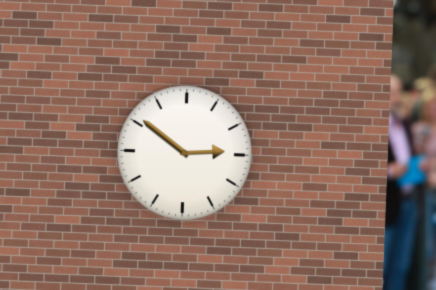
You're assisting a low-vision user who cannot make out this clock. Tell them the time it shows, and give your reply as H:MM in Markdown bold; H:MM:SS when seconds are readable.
**2:51**
